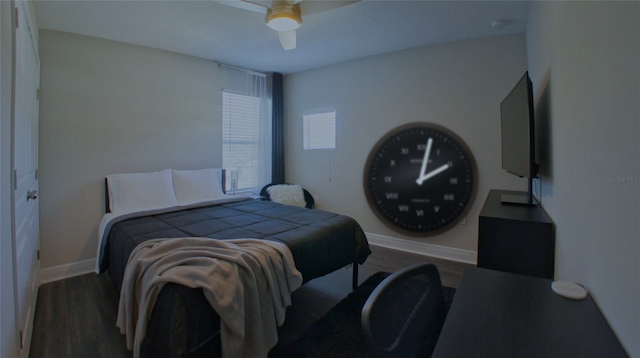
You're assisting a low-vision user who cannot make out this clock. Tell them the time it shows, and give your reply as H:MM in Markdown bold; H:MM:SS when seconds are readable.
**2:02**
